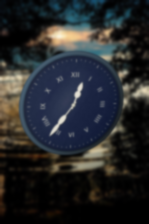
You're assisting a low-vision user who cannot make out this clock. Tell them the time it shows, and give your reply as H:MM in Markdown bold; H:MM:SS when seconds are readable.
**12:36**
